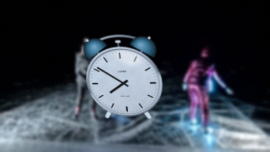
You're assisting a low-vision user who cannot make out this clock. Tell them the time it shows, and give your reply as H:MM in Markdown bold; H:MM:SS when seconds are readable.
**7:51**
